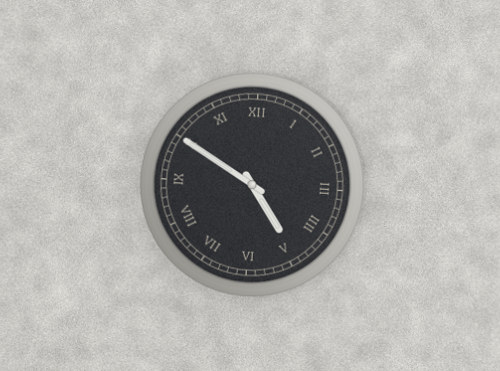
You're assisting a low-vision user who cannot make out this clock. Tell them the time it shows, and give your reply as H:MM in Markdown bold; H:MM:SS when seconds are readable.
**4:50**
